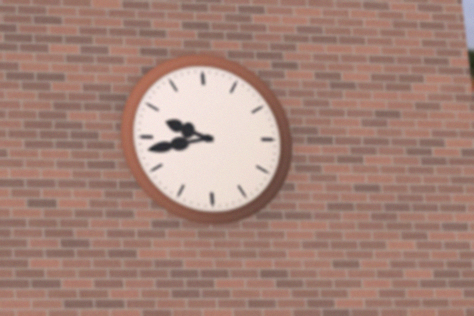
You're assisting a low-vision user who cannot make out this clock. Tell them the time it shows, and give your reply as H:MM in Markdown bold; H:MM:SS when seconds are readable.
**9:43**
